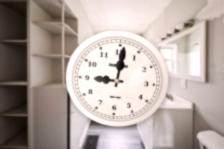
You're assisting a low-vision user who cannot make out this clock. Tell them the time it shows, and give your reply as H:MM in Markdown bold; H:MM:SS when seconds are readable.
**9:01**
